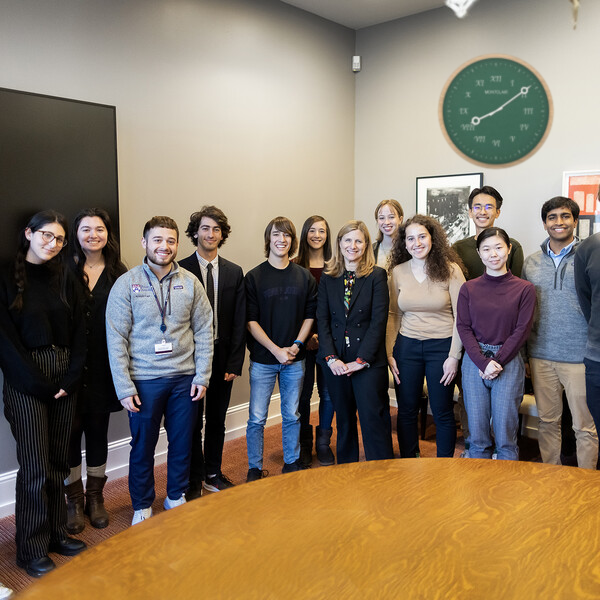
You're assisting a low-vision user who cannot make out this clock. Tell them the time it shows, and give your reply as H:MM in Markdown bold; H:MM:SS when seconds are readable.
**8:09**
